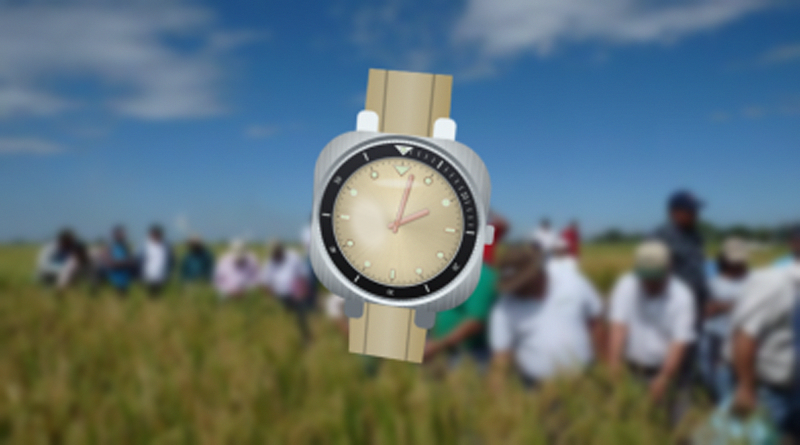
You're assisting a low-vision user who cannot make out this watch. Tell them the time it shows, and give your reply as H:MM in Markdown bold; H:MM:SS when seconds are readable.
**2:02**
